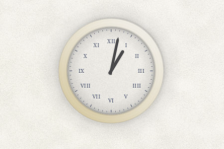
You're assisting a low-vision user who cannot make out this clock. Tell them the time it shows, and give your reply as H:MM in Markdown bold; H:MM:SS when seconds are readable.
**1:02**
